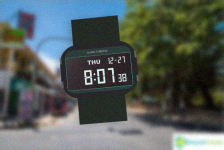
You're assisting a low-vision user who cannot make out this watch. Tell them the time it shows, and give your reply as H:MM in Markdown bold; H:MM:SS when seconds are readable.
**8:07:38**
